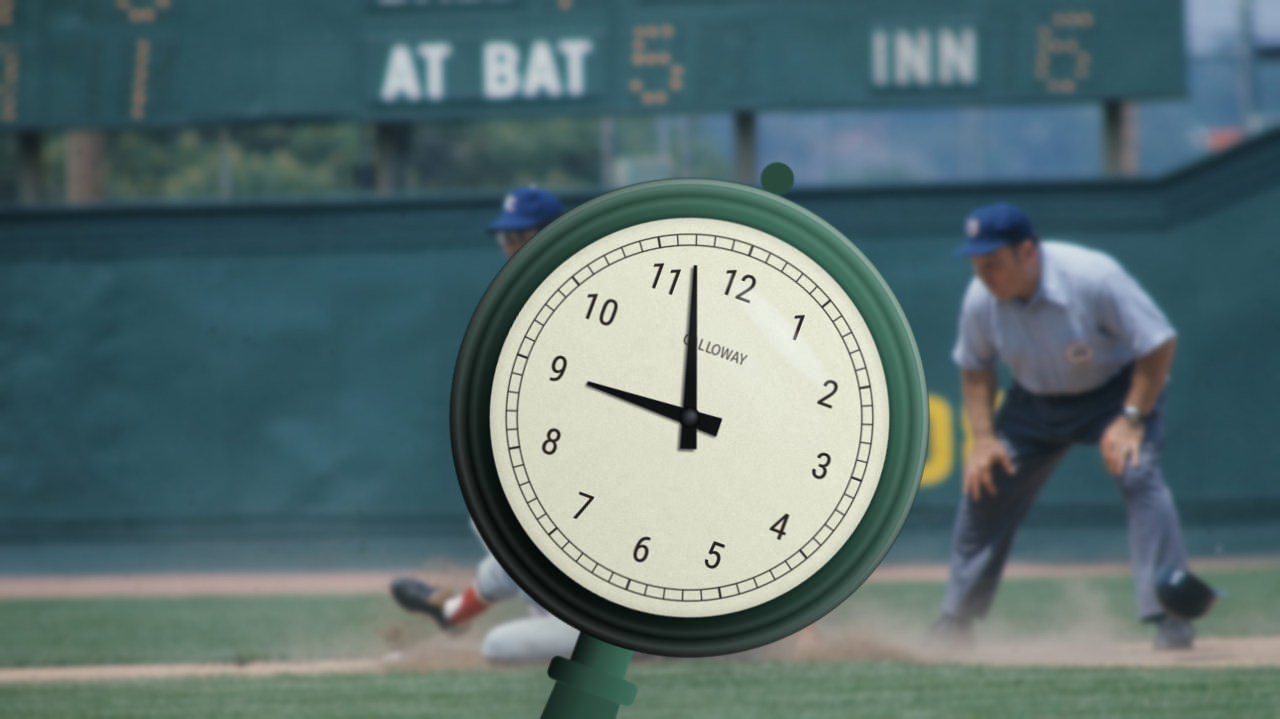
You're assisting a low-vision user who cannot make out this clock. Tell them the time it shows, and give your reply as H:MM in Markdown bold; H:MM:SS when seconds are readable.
**8:57**
